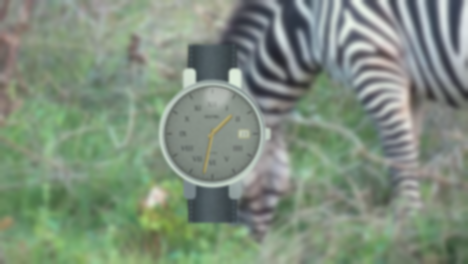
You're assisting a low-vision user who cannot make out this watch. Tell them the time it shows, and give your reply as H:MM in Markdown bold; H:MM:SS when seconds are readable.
**1:32**
